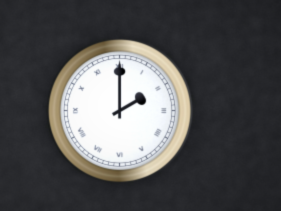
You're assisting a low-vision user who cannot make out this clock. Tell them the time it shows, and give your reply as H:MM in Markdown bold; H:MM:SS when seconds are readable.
**2:00**
